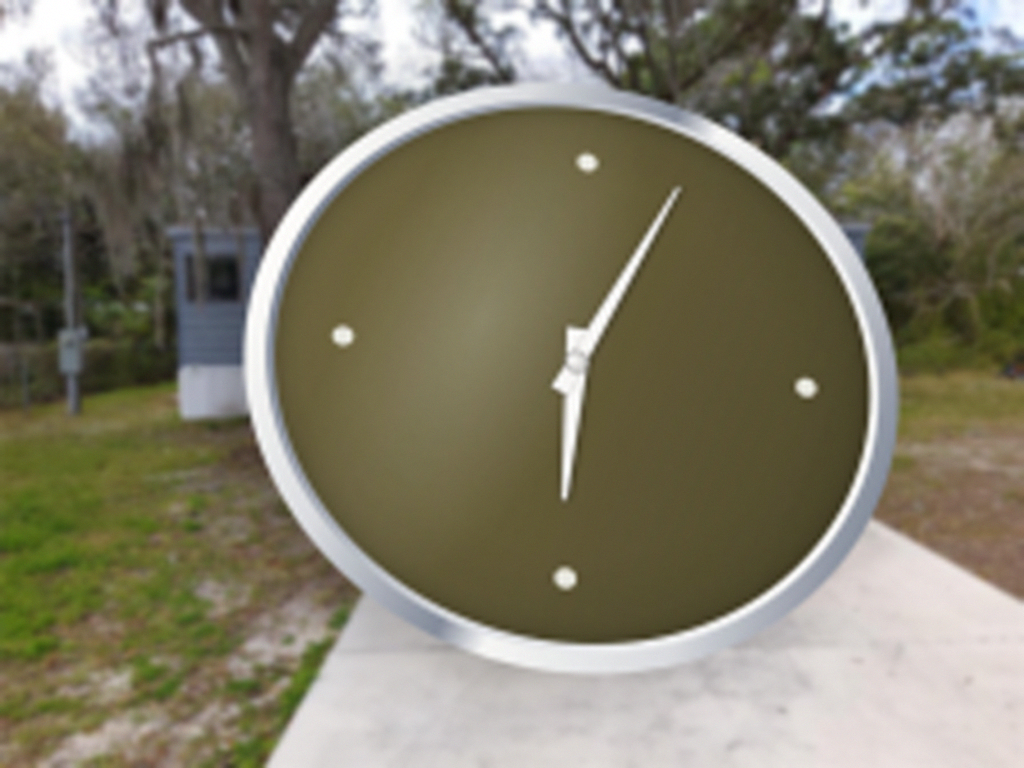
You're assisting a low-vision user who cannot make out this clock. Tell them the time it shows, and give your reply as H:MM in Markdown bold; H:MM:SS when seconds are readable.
**6:04**
